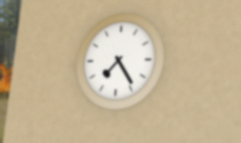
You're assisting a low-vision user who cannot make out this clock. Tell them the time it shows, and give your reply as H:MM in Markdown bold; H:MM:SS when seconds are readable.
**7:24**
